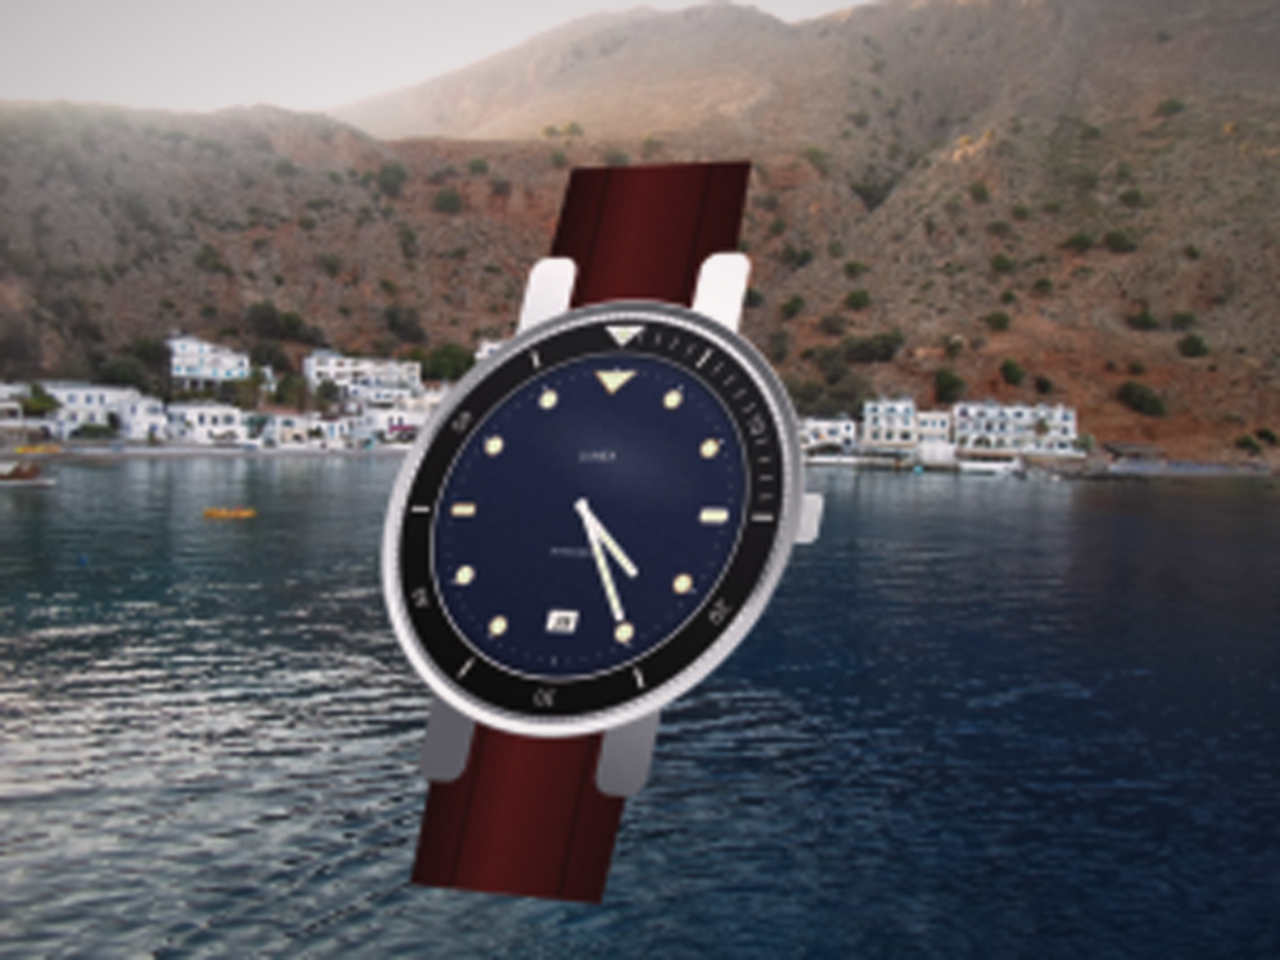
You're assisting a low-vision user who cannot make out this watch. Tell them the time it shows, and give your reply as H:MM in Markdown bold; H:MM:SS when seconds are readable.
**4:25**
